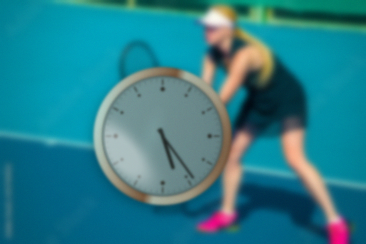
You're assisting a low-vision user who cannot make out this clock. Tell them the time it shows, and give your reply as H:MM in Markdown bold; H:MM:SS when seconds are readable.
**5:24**
